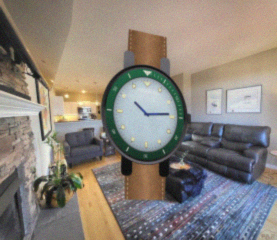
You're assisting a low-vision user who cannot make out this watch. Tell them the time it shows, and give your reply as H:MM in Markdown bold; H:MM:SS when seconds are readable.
**10:14**
